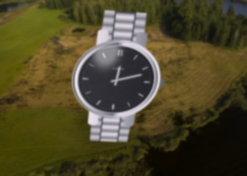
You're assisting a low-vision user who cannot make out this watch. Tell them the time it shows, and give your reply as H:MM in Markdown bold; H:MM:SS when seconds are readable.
**12:12**
